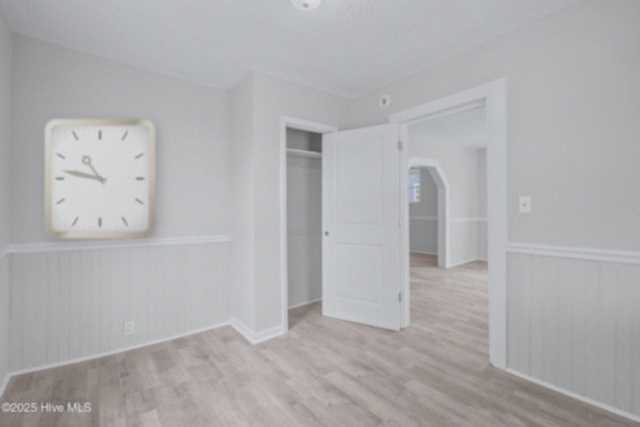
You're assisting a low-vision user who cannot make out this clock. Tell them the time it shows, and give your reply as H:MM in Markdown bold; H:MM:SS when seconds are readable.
**10:47**
